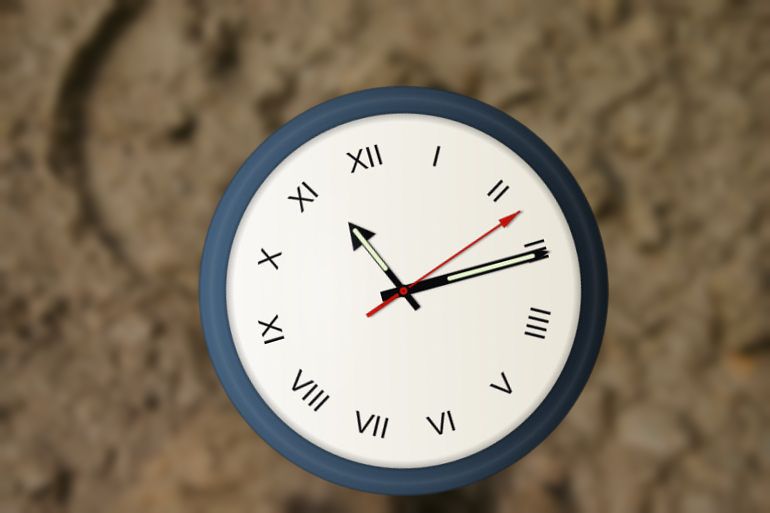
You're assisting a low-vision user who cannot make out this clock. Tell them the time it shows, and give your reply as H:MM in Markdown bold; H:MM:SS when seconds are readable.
**11:15:12**
